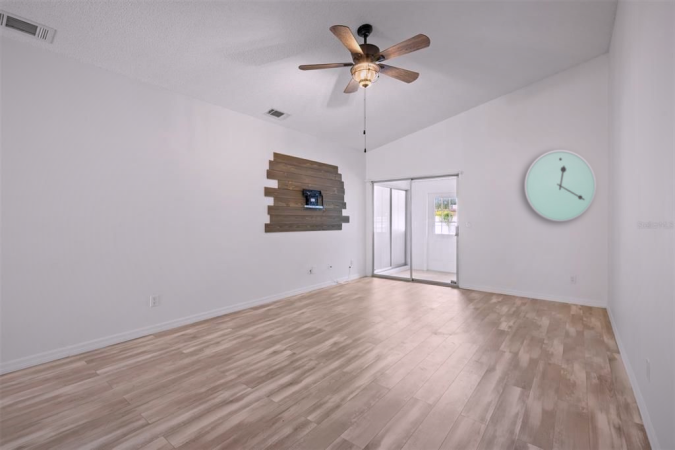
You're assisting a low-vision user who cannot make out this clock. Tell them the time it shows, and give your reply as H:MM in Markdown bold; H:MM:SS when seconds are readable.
**12:20**
